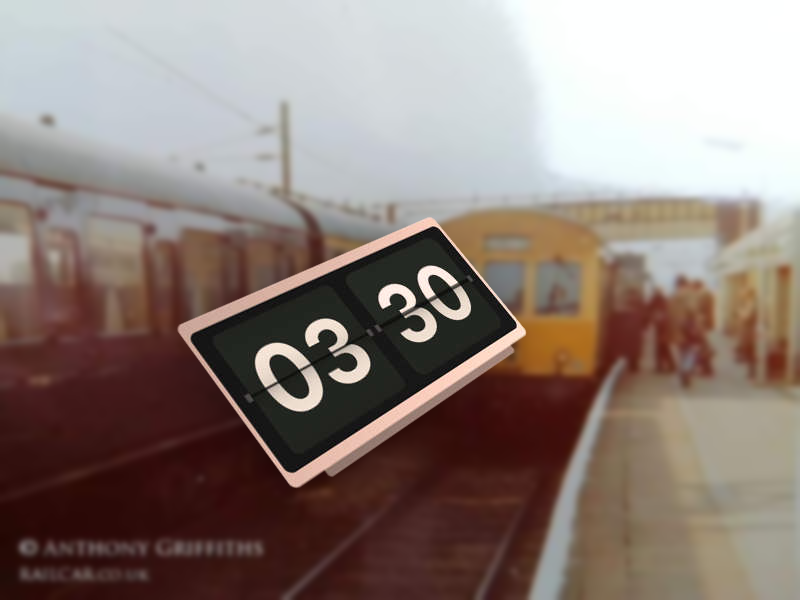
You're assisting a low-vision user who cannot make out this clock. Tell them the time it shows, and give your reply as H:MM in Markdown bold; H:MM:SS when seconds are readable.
**3:30**
